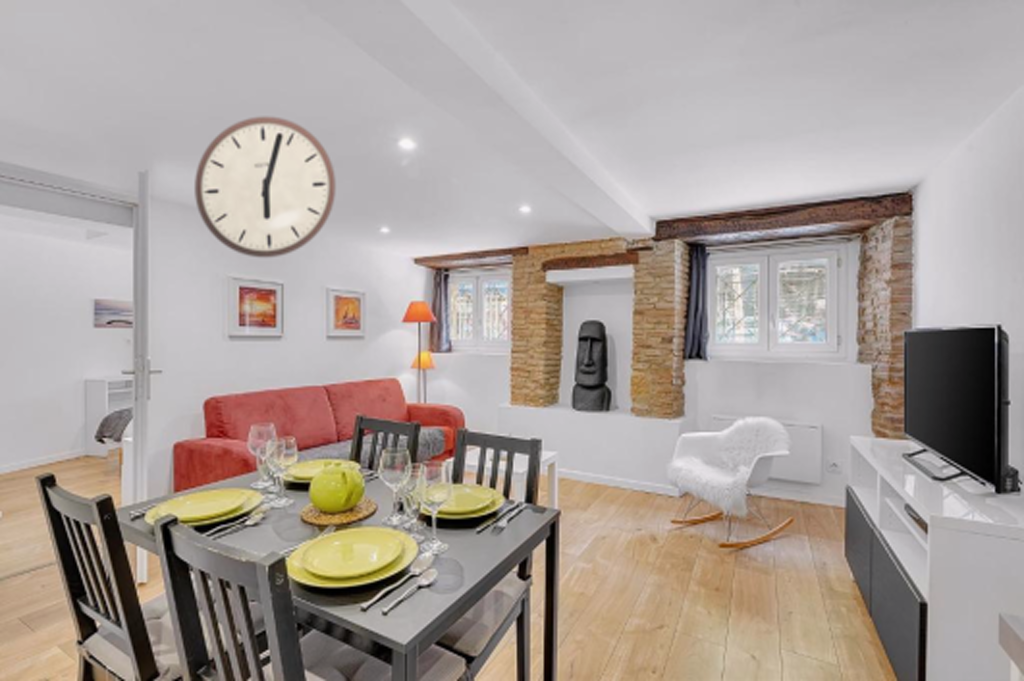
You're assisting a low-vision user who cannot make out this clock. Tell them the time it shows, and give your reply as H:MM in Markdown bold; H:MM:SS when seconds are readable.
**6:03**
